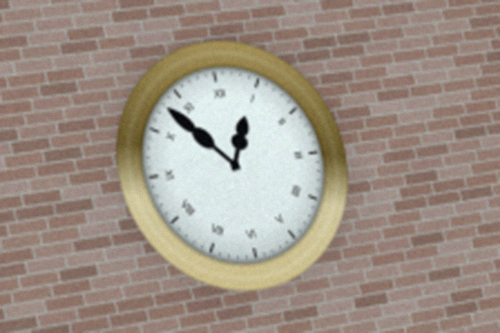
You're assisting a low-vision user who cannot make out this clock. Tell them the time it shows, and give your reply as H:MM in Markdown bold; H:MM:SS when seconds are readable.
**12:53**
